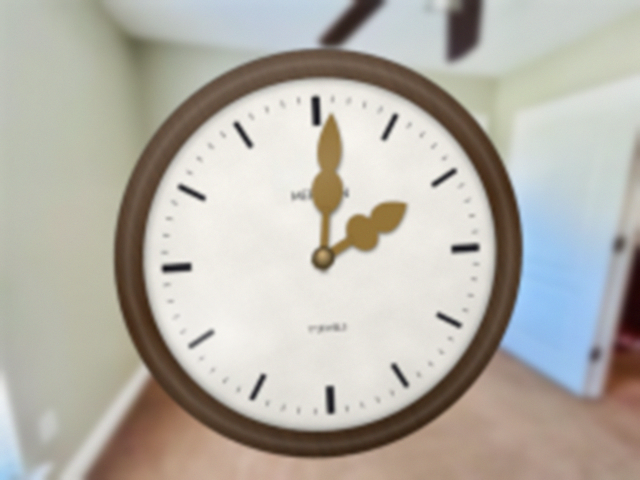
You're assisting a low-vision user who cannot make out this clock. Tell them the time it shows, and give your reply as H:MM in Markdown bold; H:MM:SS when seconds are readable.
**2:01**
